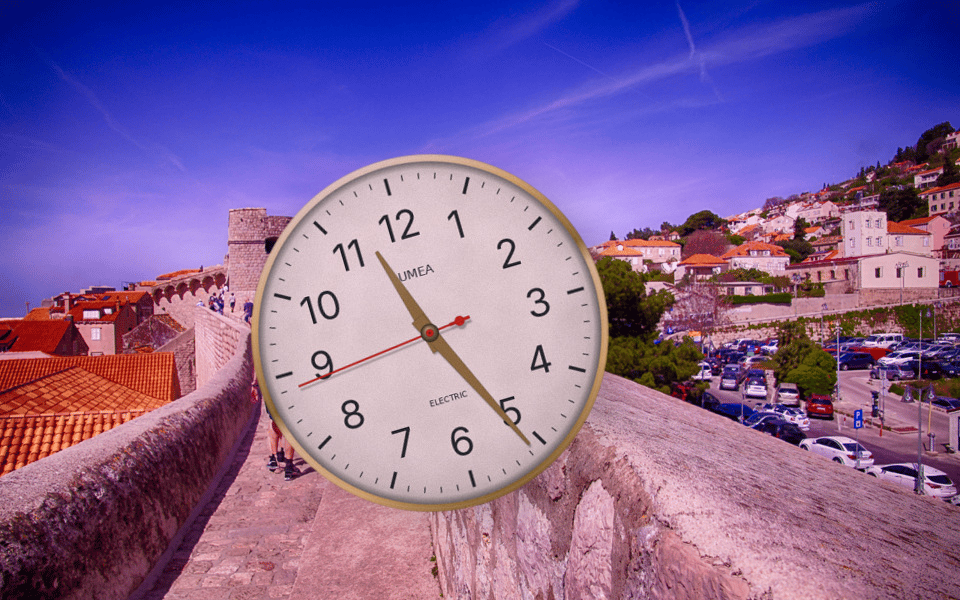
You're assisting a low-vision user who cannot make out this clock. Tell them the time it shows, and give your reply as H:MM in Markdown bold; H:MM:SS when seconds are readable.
**11:25:44**
